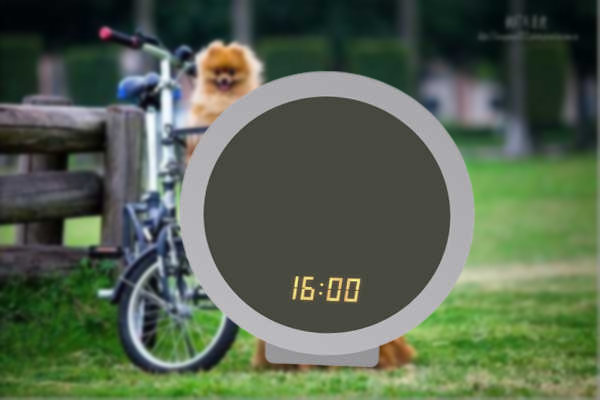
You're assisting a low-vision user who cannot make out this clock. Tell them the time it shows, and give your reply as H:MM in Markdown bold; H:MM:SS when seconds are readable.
**16:00**
